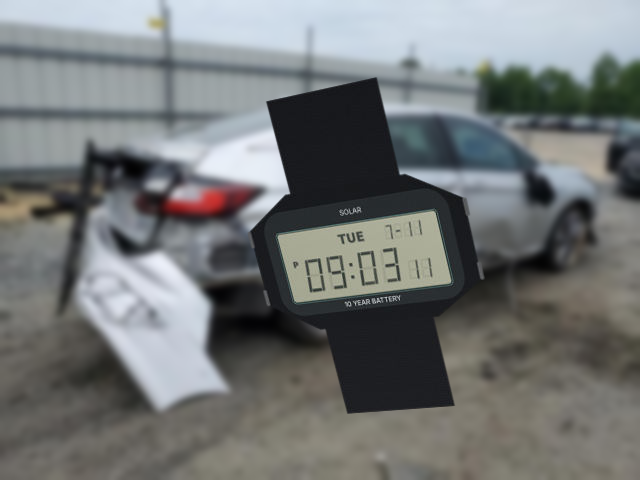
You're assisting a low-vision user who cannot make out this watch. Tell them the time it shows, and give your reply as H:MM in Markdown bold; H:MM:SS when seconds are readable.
**9:03:11**
